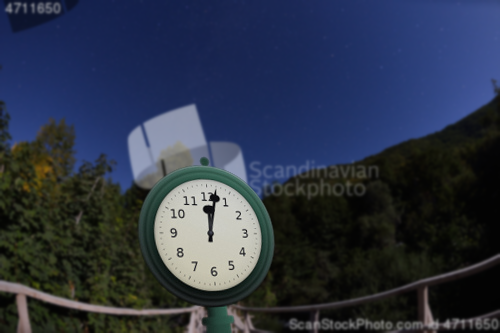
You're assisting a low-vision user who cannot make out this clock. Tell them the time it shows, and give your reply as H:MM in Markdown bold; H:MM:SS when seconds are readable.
**12:02**
